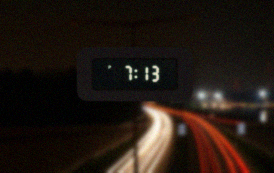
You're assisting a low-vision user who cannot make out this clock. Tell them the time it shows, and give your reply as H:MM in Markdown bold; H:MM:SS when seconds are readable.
**7:13**
